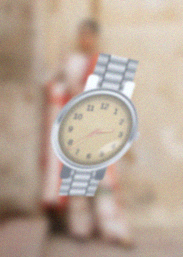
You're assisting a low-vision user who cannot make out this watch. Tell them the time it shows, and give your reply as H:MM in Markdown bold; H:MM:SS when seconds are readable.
**2:38**
